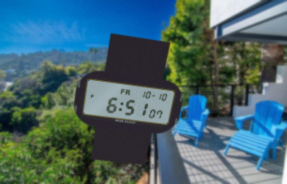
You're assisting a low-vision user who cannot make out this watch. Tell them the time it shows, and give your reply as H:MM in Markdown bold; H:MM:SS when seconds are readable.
**6:51:07**
